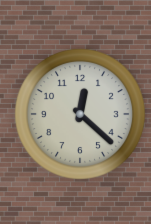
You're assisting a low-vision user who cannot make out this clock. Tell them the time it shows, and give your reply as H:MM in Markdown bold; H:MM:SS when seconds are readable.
**12:22**
